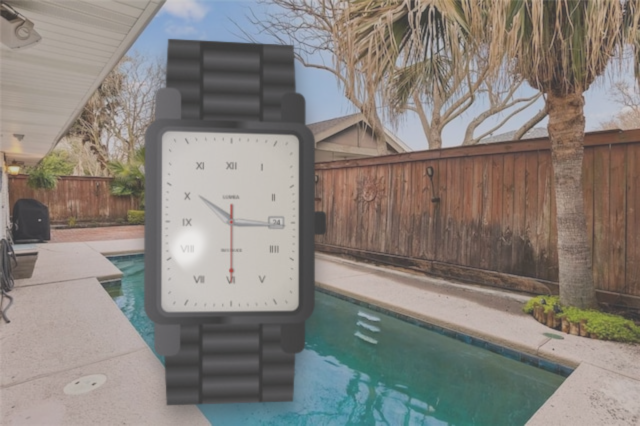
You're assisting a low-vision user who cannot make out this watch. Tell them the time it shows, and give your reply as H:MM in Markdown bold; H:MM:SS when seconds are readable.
**10:15:30**
